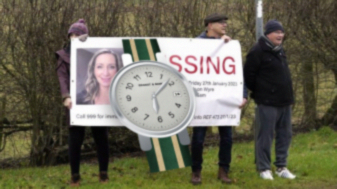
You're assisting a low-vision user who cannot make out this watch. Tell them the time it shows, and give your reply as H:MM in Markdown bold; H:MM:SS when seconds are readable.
**6:08**
